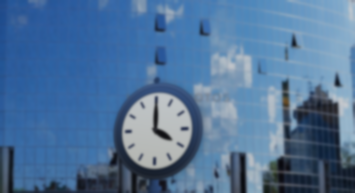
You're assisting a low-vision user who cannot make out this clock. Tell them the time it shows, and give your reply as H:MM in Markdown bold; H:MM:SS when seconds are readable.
**4:00**
